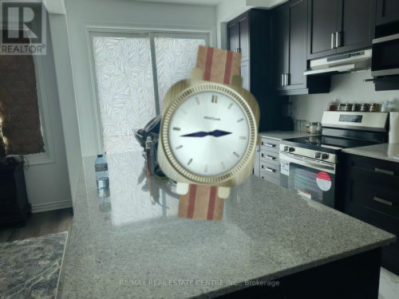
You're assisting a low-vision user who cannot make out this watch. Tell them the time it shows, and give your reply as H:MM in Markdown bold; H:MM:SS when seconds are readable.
**2:43**
